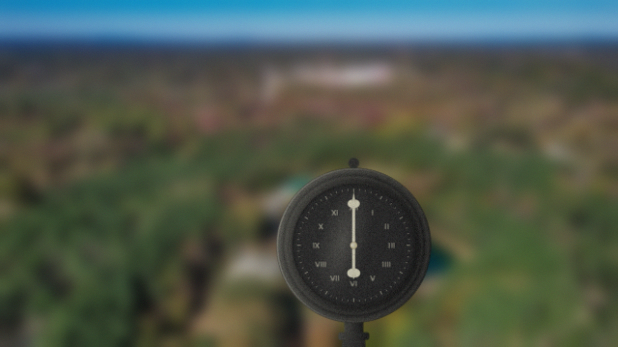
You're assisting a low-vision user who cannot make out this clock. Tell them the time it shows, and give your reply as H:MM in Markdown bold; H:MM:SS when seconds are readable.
**6:00**
